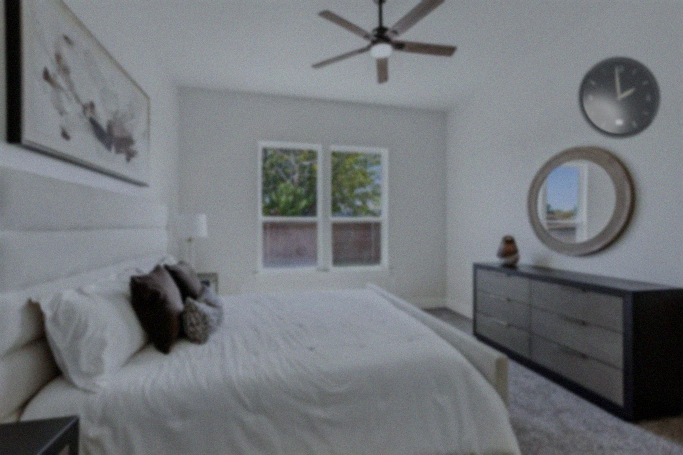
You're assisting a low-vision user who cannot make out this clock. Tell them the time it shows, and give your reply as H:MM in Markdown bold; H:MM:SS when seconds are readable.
**1:59**
